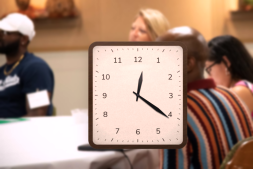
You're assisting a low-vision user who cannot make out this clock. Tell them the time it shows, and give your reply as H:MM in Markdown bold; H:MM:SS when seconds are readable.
**12:21**
